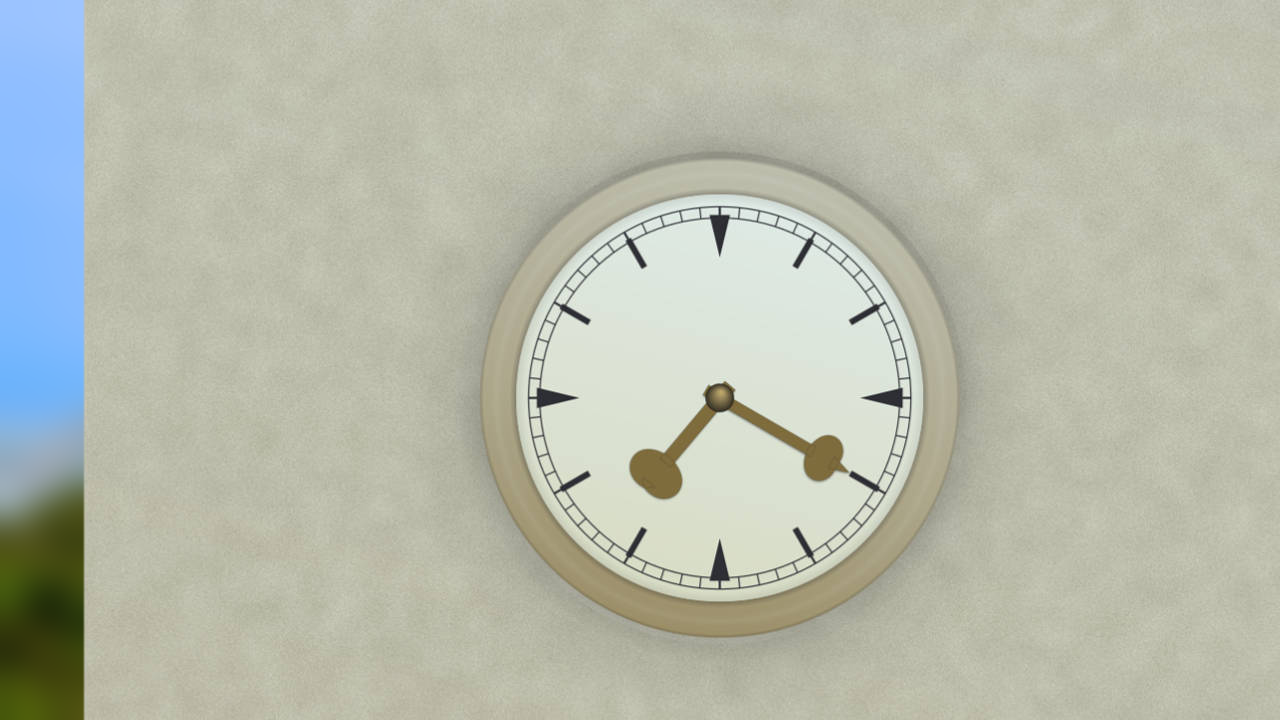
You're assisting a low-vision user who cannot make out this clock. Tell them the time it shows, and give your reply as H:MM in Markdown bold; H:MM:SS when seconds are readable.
**7:20**
